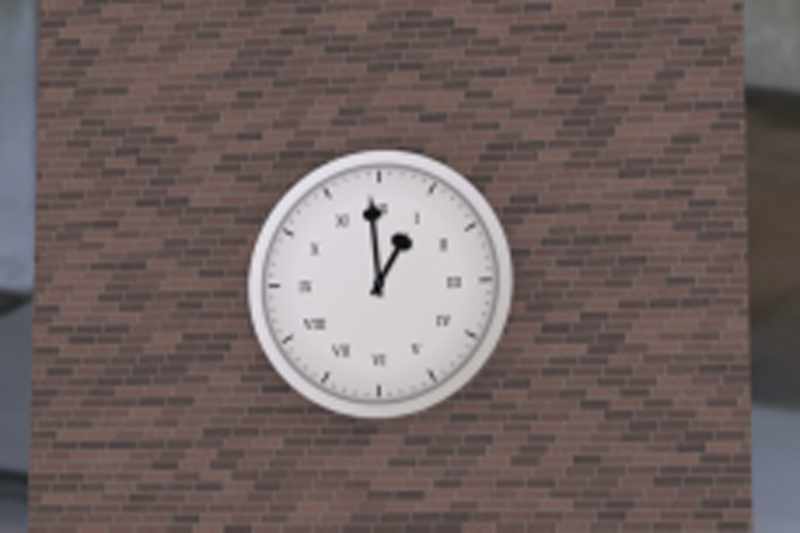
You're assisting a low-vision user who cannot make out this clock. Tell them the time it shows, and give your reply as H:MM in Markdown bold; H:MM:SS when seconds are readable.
**12:59**
